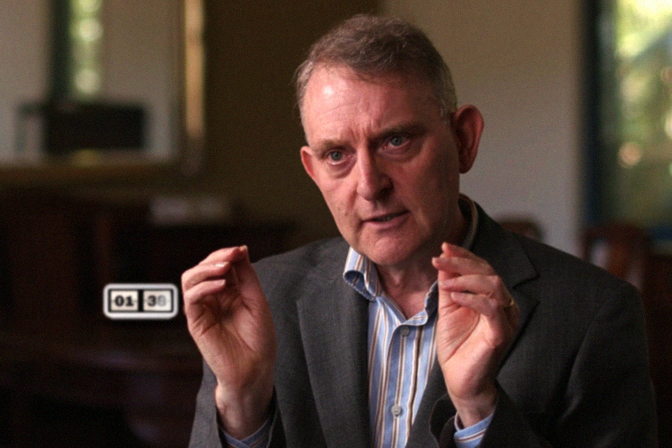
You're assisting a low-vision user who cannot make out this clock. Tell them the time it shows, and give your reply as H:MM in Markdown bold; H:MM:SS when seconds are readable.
**1:38**
